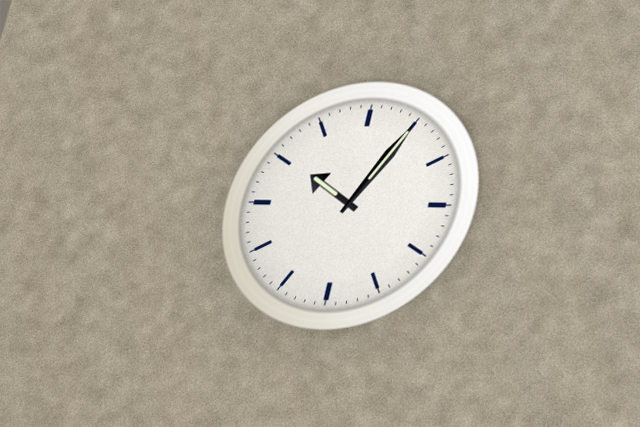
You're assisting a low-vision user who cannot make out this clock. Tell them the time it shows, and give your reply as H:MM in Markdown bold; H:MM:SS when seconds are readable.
**10:05**
